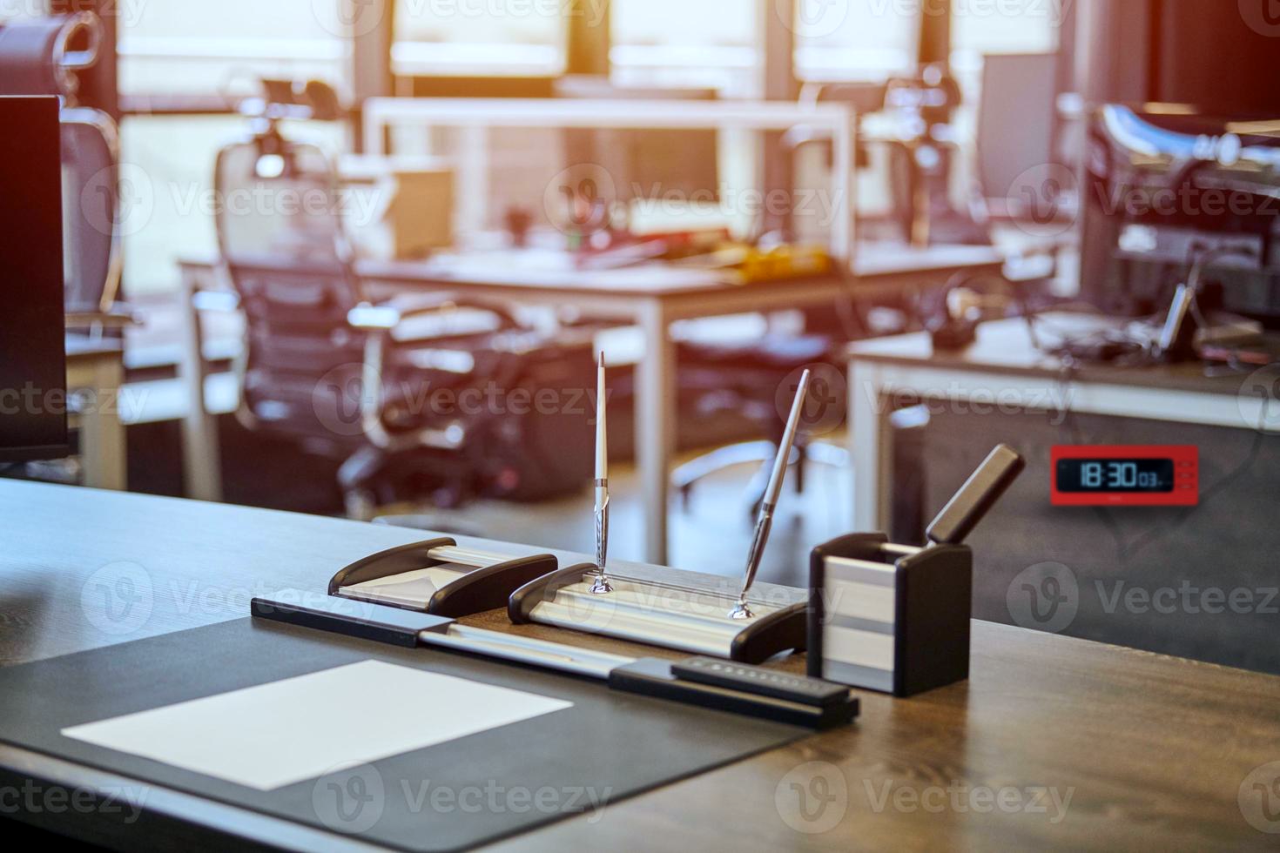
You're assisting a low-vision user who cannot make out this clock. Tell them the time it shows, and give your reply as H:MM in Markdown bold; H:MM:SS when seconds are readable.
**18:30**
